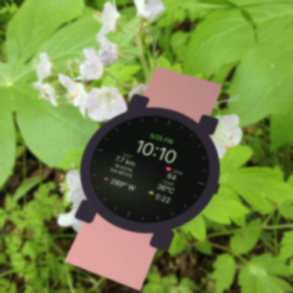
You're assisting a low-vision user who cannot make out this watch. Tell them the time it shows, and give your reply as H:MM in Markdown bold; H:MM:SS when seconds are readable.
**10:10**
